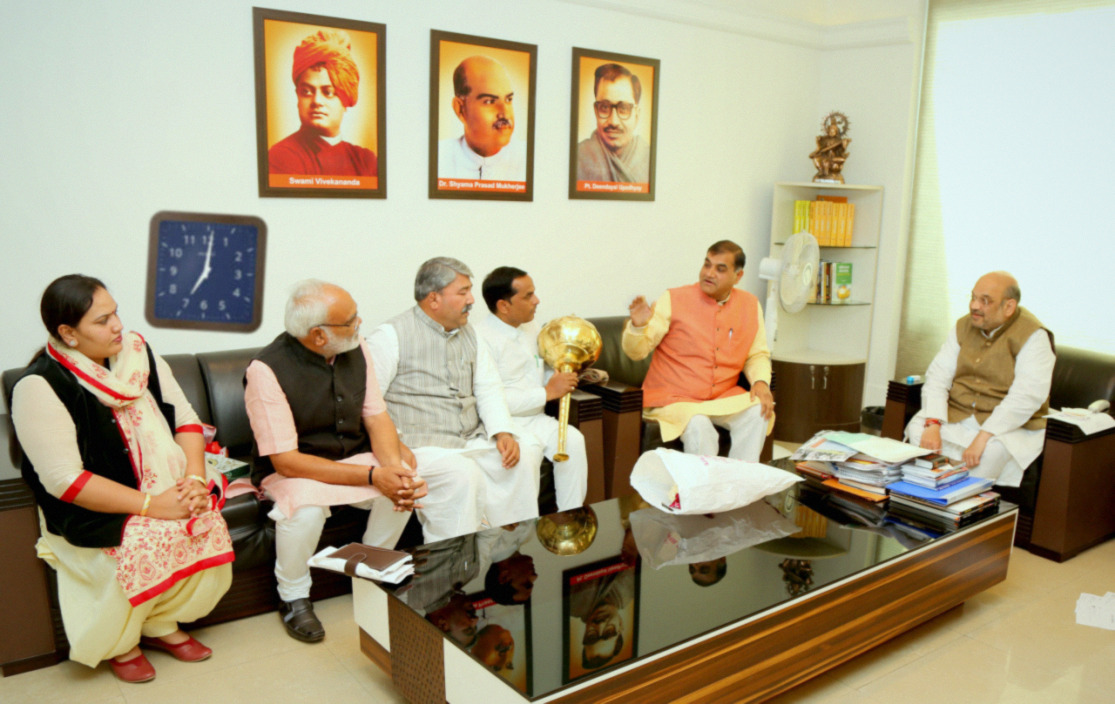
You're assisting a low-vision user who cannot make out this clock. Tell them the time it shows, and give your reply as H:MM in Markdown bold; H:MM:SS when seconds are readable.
**7:01**
